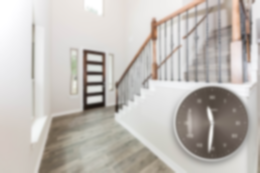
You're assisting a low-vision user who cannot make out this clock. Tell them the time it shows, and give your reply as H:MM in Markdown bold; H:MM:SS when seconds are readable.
**11:31**
